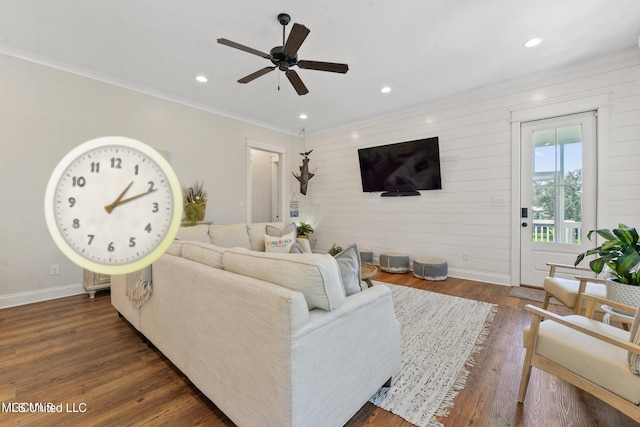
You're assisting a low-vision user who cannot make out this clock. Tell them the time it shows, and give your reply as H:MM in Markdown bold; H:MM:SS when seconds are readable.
**1:11**
